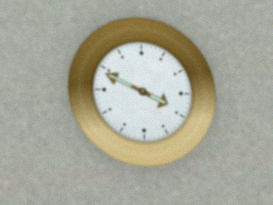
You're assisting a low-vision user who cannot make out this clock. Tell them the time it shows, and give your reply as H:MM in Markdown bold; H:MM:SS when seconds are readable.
**3:49**
